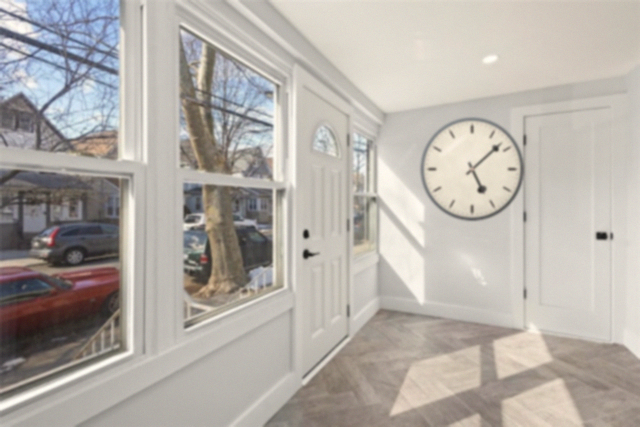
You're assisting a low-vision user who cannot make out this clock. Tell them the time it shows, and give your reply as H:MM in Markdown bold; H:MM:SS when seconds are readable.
**5:08**
